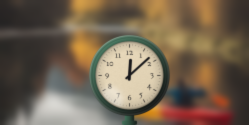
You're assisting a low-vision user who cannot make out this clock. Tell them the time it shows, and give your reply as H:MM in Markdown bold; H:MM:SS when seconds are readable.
**12:08**
